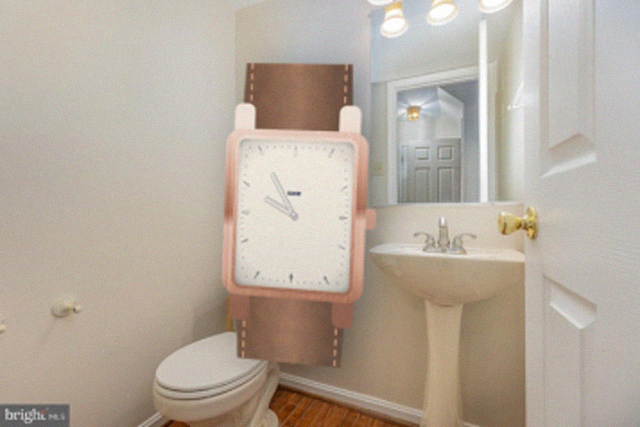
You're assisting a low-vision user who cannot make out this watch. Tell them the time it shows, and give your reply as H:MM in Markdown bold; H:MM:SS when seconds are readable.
**9:55**
